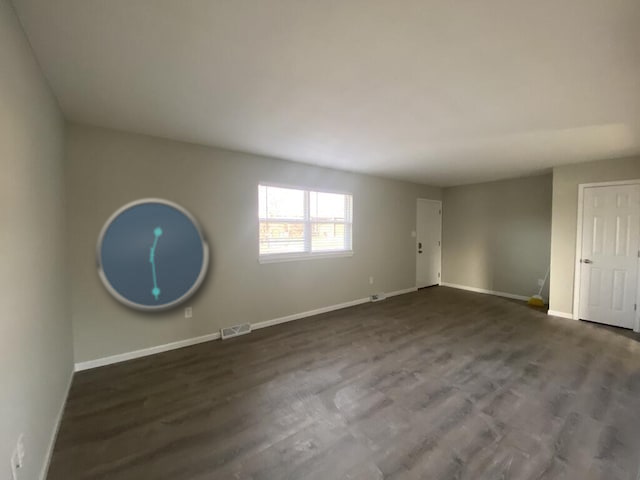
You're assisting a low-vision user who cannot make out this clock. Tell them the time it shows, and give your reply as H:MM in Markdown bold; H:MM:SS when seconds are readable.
**12:29**
